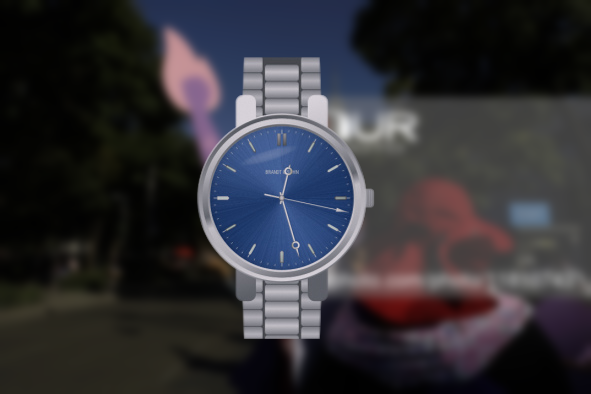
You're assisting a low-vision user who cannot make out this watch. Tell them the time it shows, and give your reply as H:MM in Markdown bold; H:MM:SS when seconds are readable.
**12:27:17**
